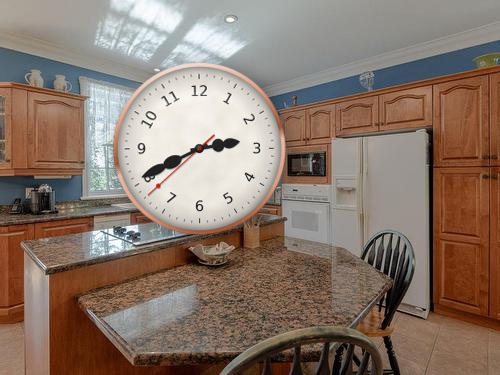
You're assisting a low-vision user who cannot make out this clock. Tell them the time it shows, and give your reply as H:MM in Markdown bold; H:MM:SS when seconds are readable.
**2:40:38**
